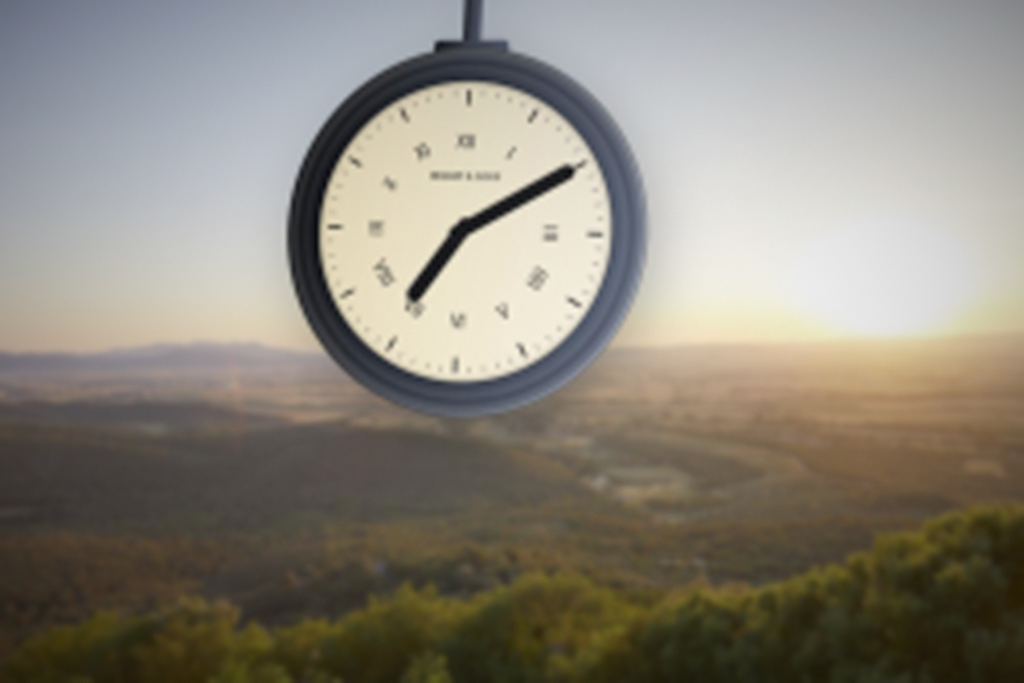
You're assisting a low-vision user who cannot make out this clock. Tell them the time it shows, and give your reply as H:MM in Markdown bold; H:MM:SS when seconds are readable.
**7:10**
